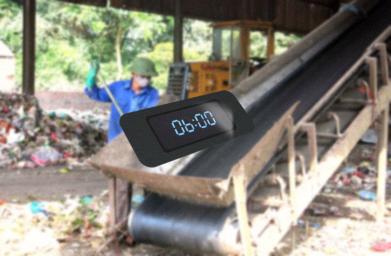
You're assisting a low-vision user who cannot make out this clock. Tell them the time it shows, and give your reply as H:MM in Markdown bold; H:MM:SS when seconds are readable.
**6:00**
